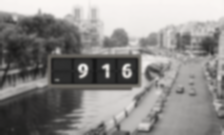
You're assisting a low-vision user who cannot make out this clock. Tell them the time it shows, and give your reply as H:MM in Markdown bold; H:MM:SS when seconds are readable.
**9:16**
